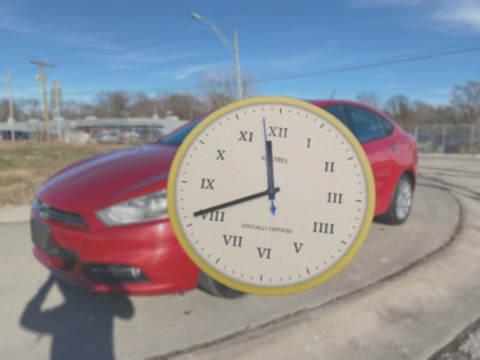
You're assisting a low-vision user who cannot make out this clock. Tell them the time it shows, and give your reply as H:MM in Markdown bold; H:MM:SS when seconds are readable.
**11:40:58**
